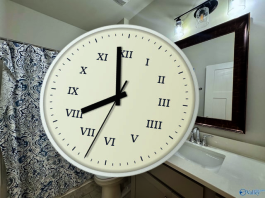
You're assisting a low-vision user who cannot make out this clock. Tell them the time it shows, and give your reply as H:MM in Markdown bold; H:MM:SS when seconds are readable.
**7:58:33**
